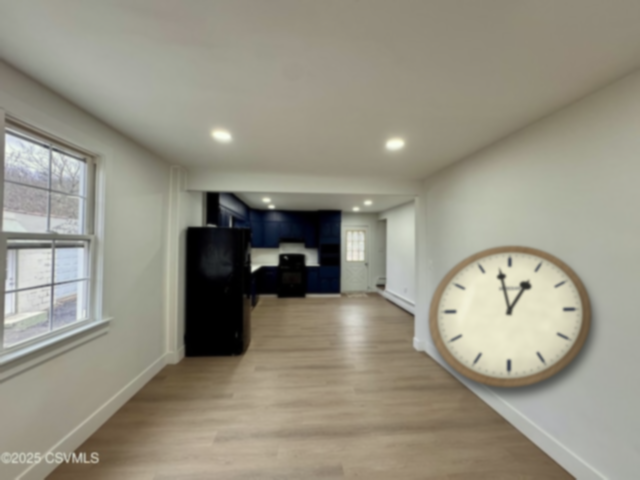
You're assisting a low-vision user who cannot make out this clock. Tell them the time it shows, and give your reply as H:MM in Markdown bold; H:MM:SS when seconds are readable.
**12:58**
